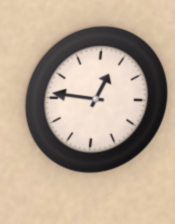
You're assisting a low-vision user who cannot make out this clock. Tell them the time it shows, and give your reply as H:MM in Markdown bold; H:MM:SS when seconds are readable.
**12:46**
